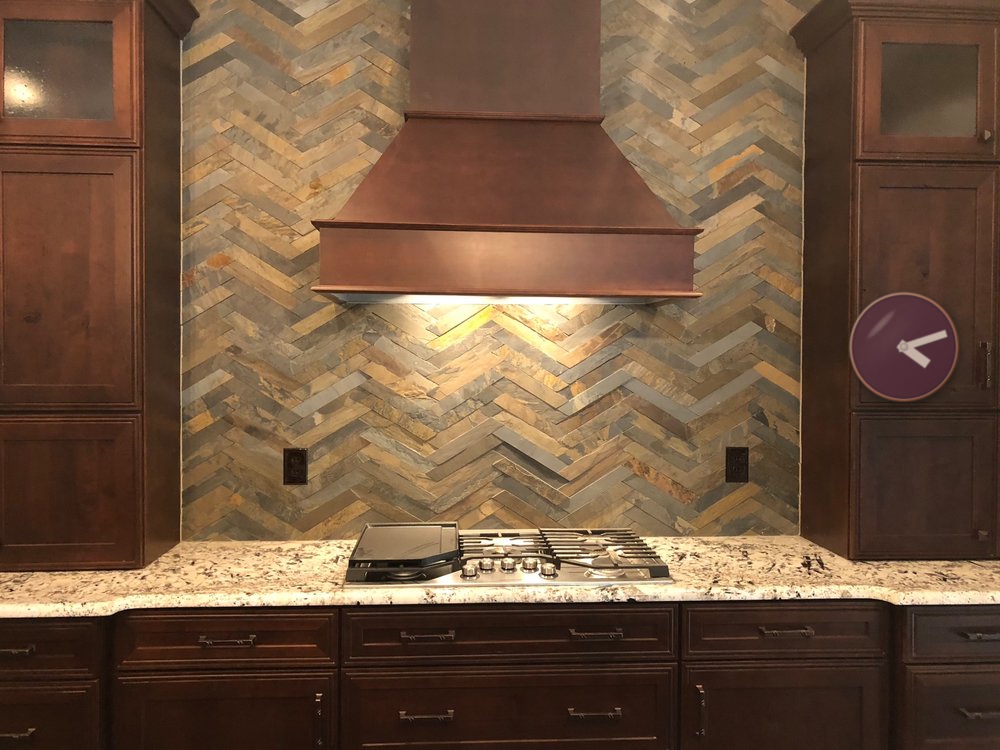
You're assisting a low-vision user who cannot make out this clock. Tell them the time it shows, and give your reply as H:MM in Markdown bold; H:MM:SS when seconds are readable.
**4:12**
